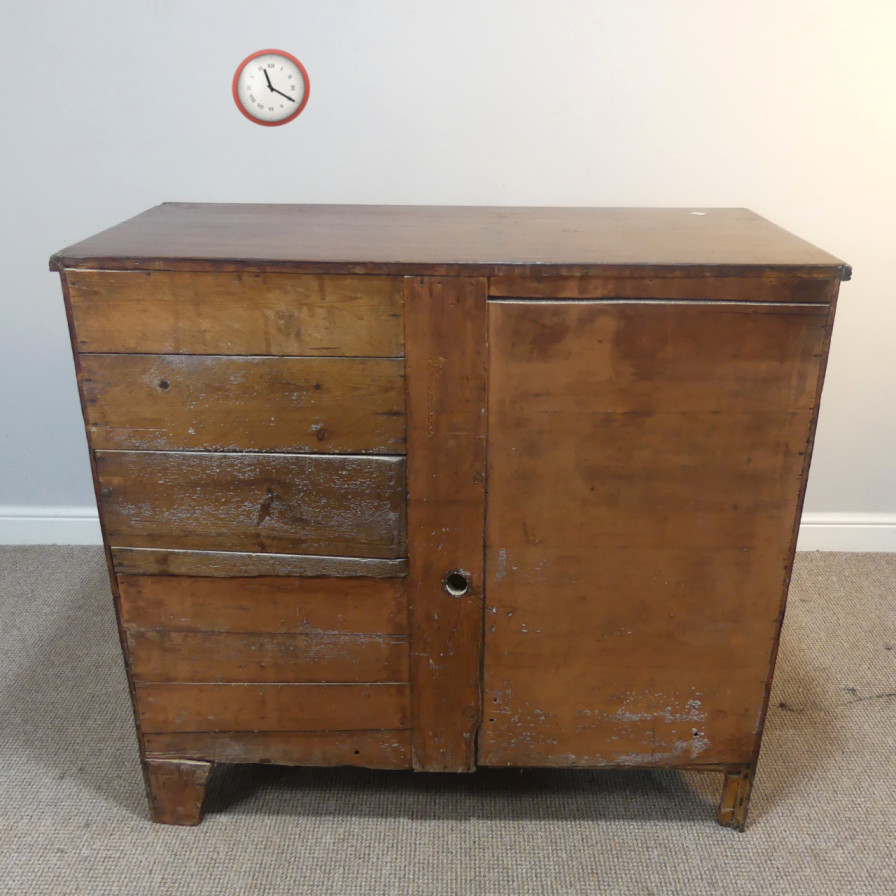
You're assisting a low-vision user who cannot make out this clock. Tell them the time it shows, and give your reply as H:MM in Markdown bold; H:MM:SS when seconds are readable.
**11:20**
